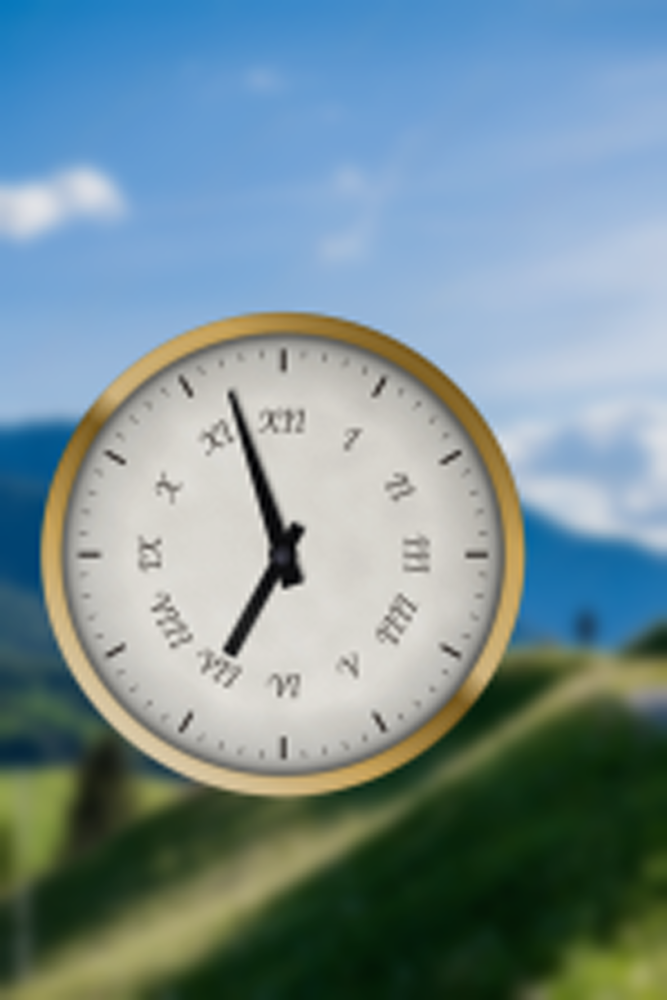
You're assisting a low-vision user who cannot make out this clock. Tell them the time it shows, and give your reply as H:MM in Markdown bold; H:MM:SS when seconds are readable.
**6:57**
